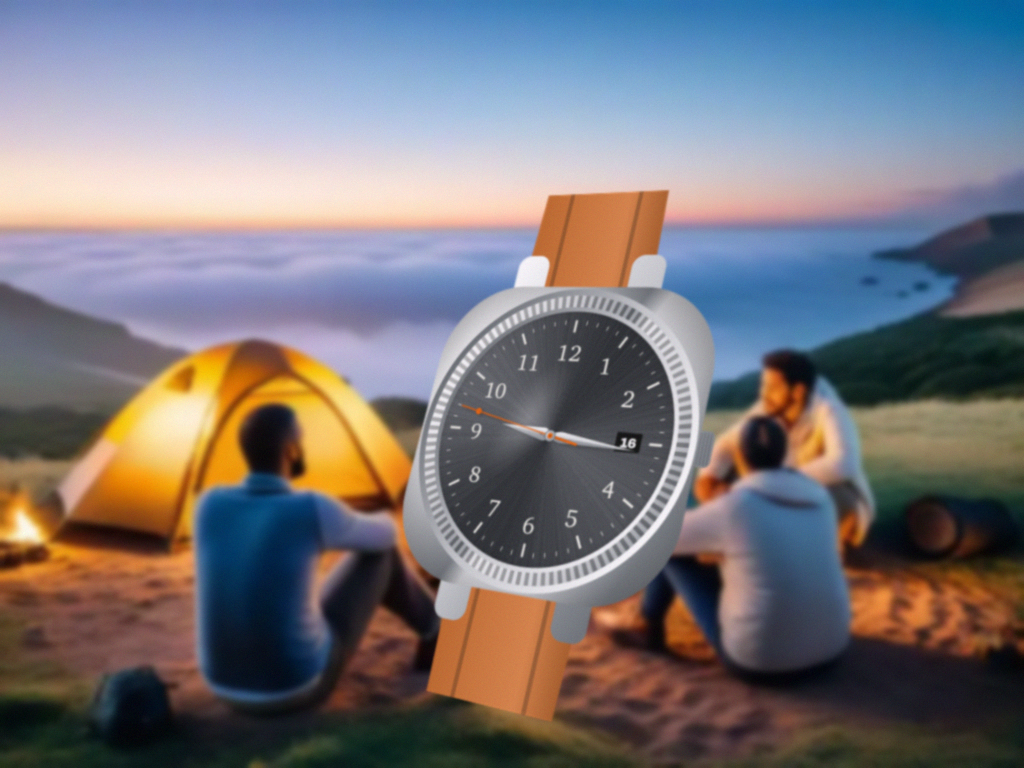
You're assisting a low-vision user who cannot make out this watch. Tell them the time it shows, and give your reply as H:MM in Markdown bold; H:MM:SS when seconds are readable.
**9:15:47**
